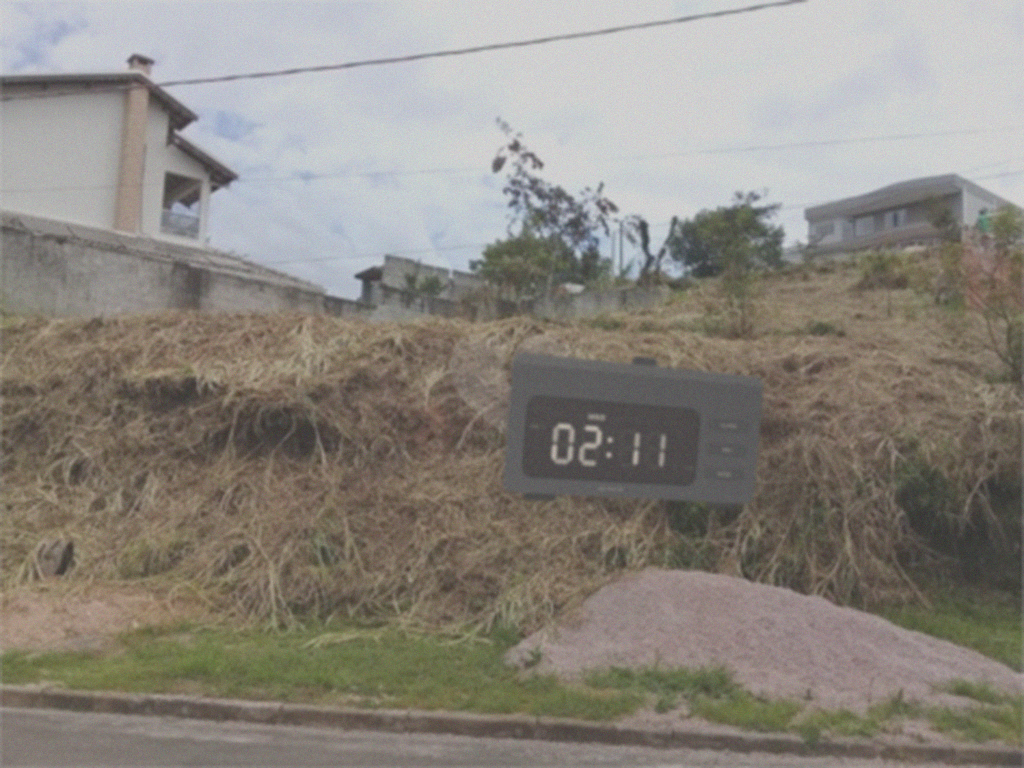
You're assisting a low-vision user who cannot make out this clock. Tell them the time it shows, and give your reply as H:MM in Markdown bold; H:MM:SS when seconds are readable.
**2:11**
